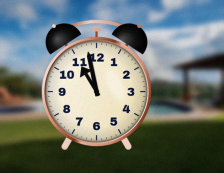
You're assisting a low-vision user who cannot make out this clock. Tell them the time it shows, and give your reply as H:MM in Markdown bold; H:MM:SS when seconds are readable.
**10:58**
